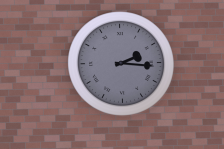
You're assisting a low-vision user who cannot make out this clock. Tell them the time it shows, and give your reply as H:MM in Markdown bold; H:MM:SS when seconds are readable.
**2:16**
